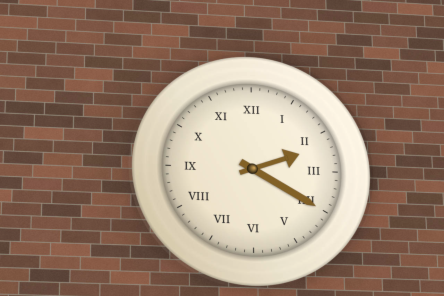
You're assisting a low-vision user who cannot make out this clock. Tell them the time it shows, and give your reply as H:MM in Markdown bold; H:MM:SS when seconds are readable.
**2:20**
